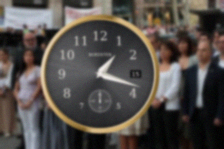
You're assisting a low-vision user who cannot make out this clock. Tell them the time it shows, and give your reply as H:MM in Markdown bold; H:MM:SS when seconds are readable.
**1:18**
